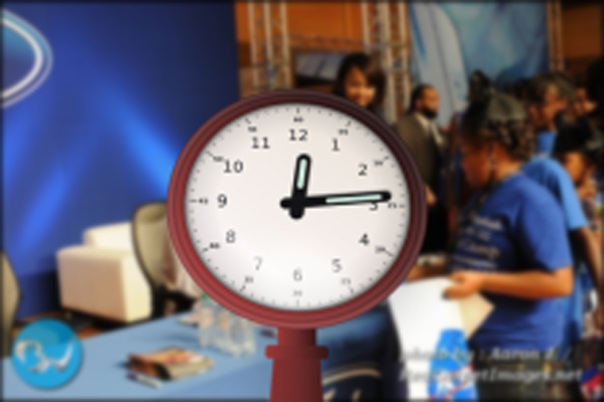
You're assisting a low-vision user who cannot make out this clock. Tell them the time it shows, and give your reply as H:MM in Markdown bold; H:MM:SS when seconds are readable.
**12:14**
